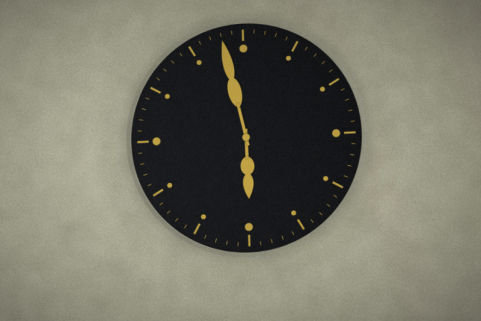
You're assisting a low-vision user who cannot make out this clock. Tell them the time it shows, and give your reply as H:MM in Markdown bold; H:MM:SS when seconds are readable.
**5:58**
